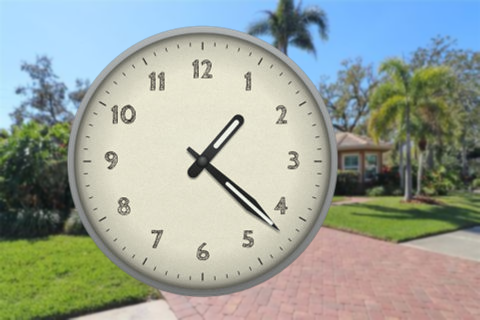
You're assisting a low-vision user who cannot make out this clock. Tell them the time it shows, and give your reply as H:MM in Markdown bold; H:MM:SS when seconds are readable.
**1:22**
